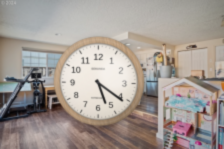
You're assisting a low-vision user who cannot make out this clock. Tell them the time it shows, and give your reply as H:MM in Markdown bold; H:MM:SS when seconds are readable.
**5:21**
